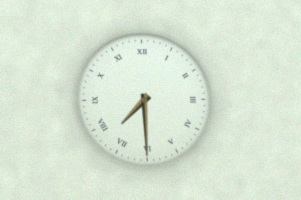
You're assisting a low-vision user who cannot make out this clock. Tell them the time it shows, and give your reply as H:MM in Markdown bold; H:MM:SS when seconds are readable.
**7:30**
